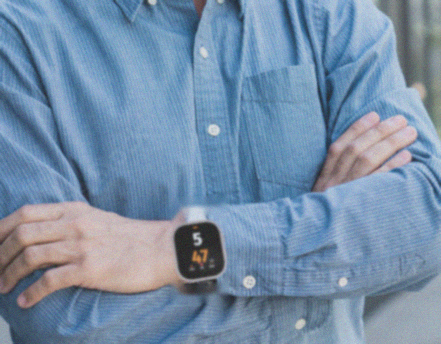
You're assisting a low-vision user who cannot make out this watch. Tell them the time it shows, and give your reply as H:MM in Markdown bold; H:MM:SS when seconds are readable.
**5:47**
